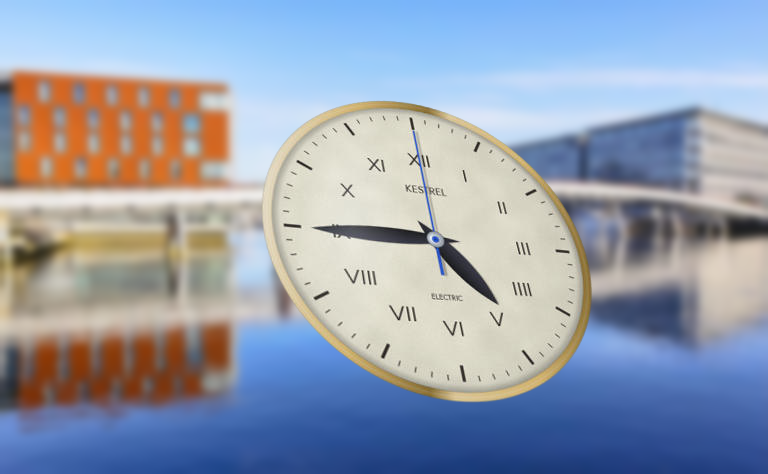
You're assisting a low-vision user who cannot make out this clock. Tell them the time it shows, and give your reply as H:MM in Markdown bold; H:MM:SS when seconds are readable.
**4:45:00**
